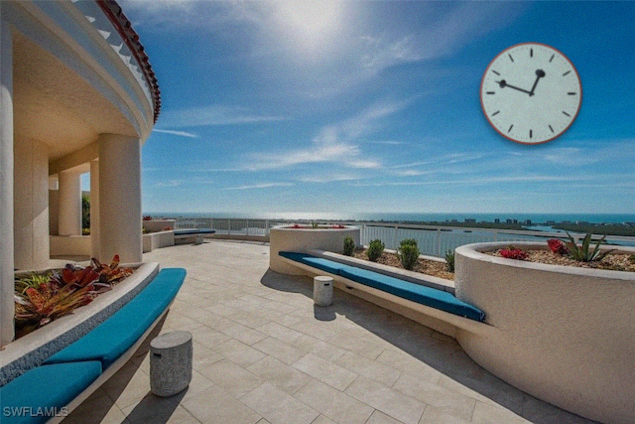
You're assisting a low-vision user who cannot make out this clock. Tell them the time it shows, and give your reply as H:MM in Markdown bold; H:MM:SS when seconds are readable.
**12:48**
